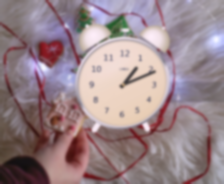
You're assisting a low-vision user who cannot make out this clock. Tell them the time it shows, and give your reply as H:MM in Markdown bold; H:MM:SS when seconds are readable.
**1:11**
